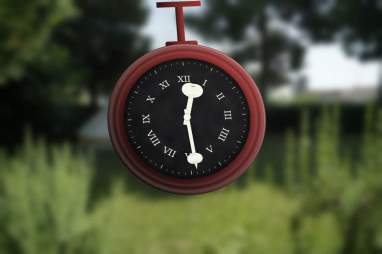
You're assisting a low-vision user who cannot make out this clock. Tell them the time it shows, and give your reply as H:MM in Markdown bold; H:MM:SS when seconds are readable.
**12:29**
